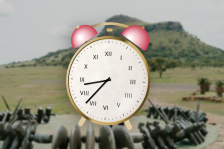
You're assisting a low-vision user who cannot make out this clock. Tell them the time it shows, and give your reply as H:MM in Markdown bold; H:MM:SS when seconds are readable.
**8:37**
